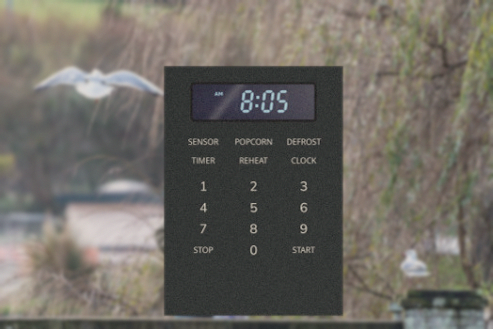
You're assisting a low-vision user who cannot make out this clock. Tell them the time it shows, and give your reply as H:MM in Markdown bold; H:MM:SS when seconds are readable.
**8:05**
